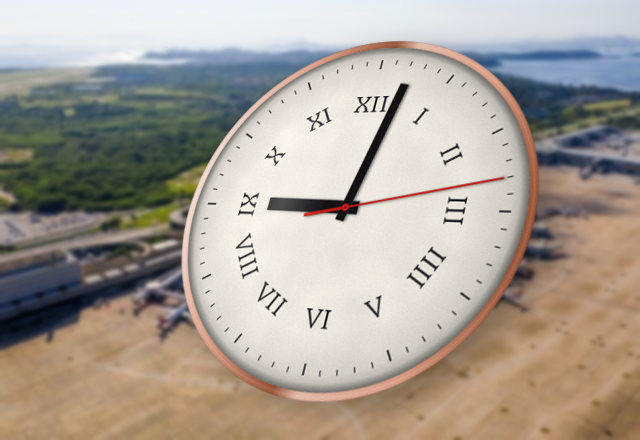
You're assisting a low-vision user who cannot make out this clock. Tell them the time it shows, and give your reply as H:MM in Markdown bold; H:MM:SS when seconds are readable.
**9:02:13**
